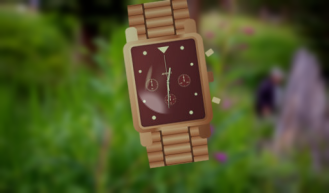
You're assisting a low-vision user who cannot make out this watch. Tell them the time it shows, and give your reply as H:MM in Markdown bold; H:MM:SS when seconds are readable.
**12:31**
